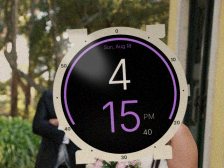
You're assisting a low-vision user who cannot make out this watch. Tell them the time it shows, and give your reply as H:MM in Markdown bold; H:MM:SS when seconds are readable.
**4:15:40**
